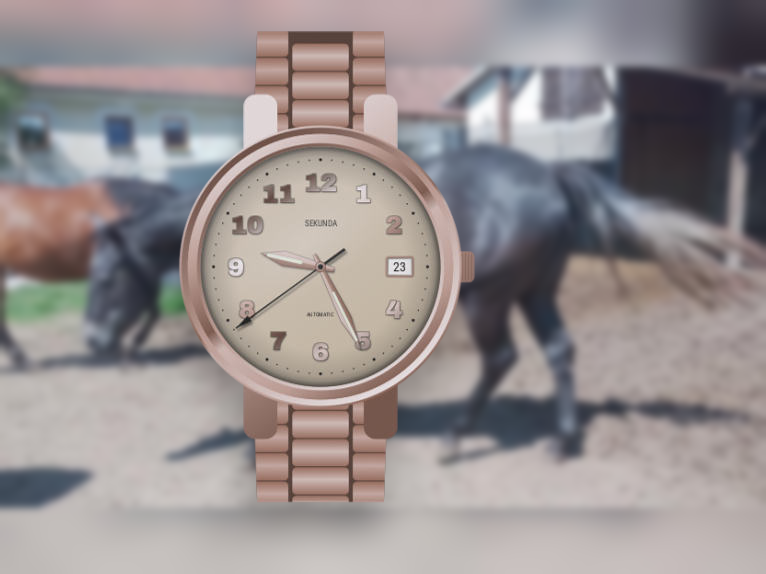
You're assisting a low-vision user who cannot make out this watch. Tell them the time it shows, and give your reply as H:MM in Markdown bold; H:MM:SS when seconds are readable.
**9:25:39**
